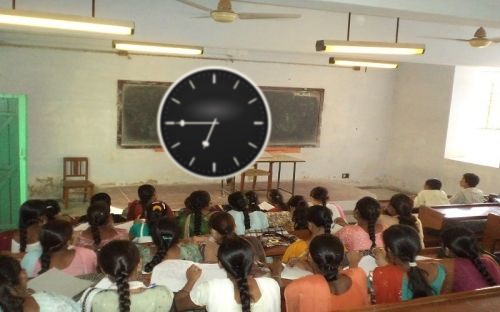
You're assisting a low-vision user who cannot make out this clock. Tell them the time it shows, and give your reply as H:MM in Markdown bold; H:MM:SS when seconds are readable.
**6:45**
